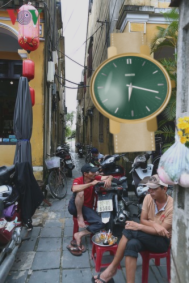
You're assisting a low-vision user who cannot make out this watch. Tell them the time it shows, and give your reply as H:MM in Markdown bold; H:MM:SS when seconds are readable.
**6:18**
